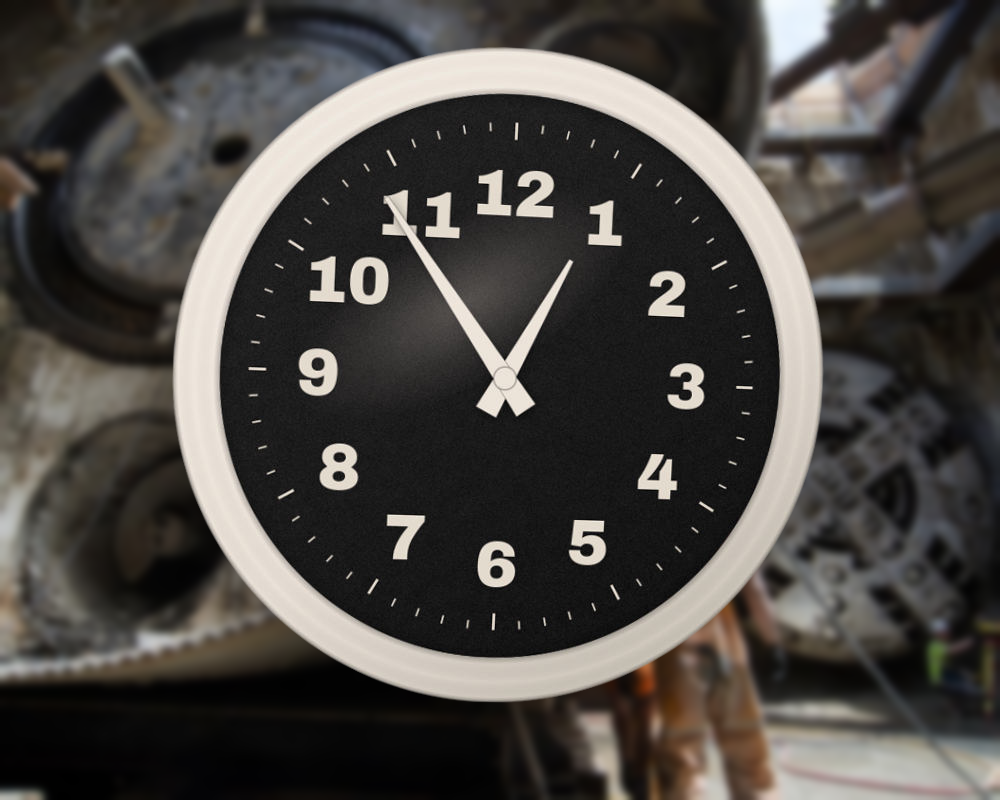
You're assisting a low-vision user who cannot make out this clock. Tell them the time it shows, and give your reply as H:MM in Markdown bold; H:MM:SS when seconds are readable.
**12:54**
